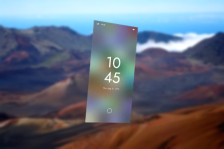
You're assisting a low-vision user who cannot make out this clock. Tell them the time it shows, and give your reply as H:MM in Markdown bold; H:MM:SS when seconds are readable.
**10:45**
